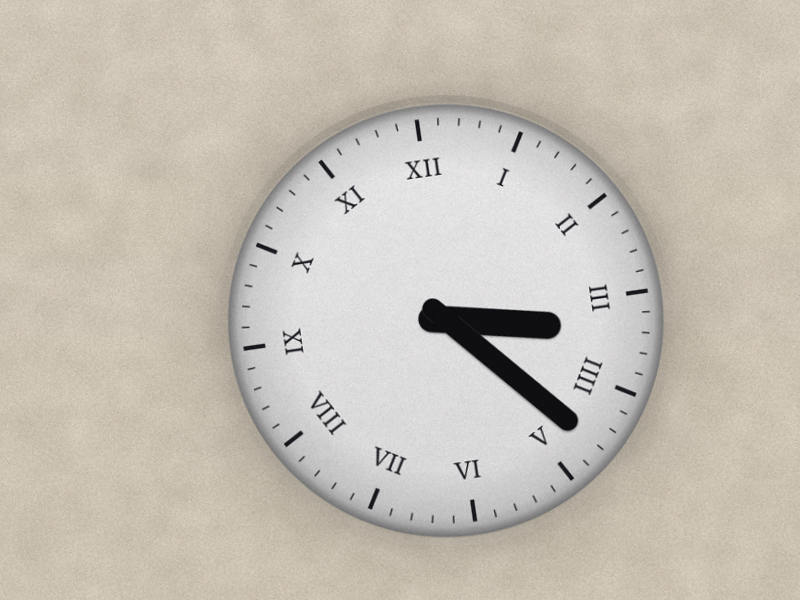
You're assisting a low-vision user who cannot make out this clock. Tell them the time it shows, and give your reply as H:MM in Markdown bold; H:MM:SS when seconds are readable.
**3:23**
